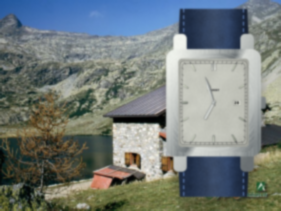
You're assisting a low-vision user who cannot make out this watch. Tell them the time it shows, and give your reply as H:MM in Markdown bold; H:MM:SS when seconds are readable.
**6:57**
